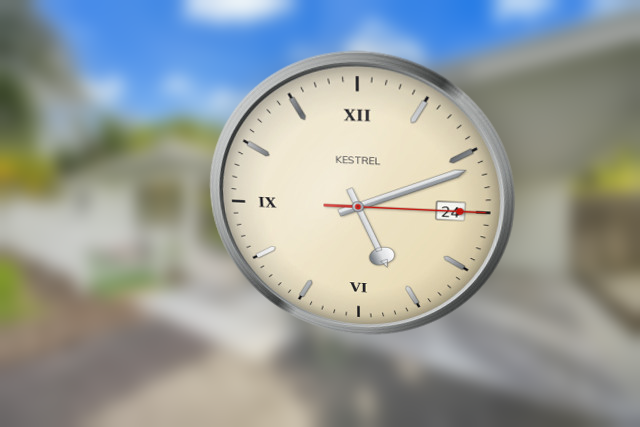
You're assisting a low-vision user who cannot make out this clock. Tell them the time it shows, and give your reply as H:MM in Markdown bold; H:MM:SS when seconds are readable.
**5:11:15**
